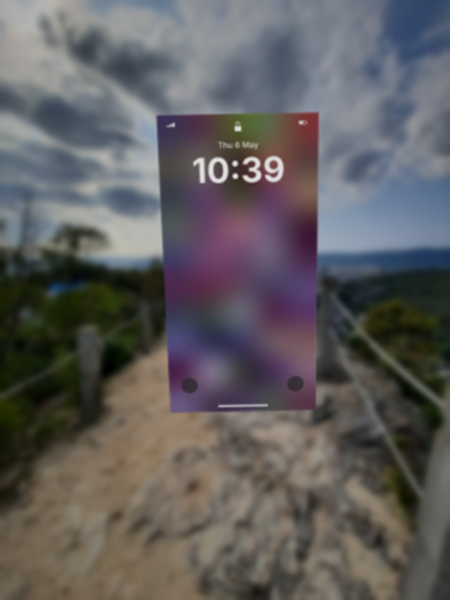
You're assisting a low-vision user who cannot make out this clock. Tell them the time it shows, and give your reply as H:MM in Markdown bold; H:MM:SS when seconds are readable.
**10:39**
